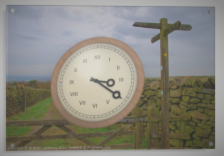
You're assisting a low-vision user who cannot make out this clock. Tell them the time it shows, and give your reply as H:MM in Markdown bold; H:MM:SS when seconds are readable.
**3:21**
